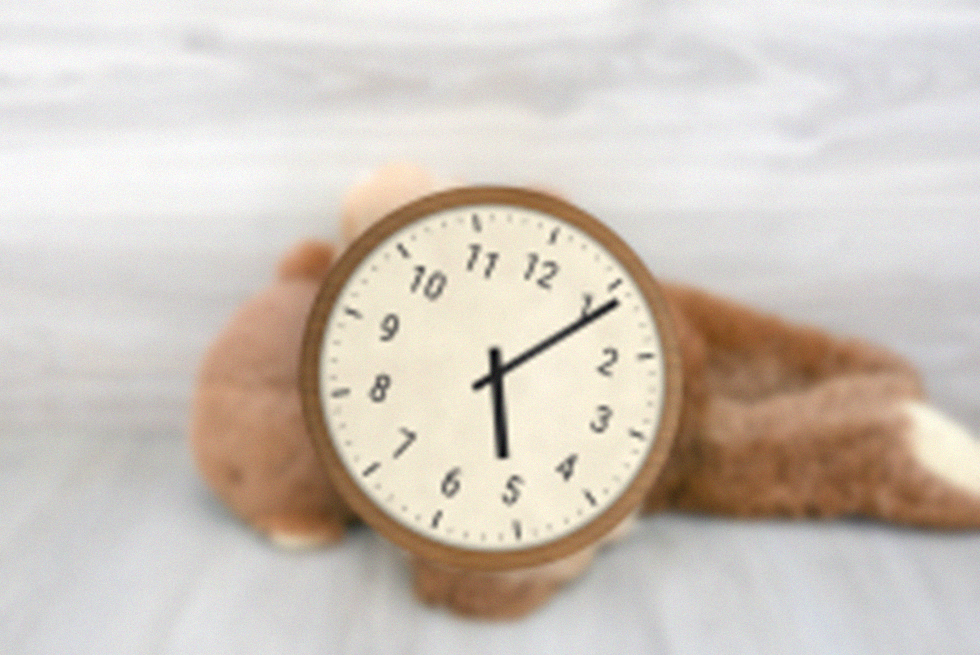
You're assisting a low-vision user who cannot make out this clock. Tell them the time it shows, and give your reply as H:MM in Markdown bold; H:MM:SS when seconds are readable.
**5:06**
